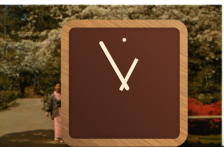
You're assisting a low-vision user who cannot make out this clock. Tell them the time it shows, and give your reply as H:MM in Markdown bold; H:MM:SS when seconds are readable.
**12:55**
